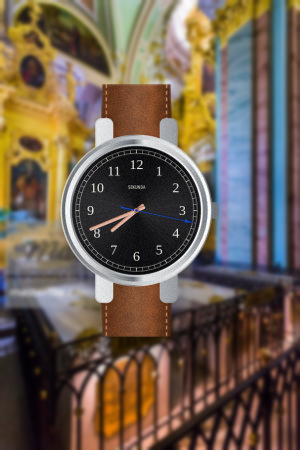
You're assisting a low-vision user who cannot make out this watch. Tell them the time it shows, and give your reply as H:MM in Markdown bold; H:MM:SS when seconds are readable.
**7:41:17**
